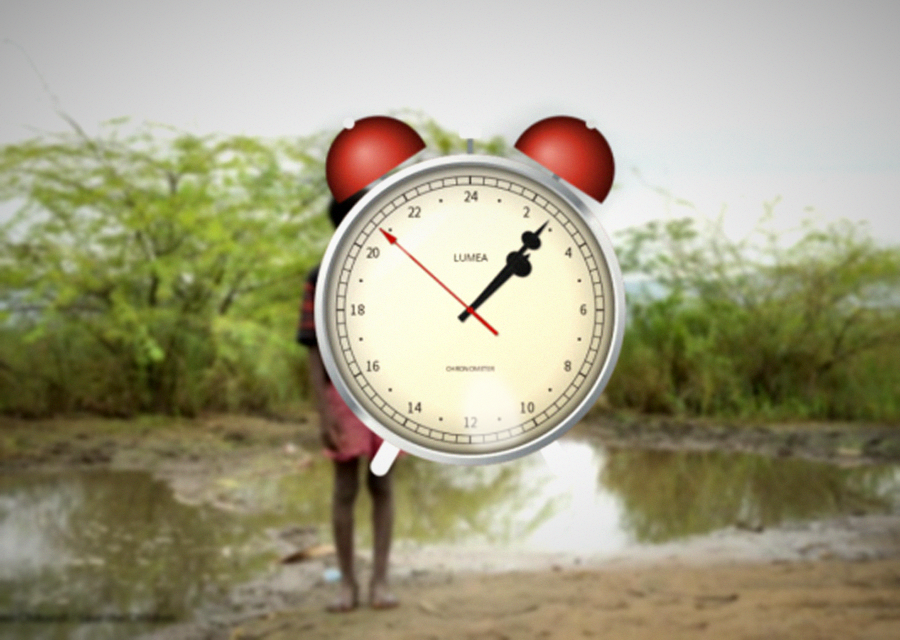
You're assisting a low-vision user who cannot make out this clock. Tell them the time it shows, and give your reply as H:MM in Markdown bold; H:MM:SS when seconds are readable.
**3:06:52**
